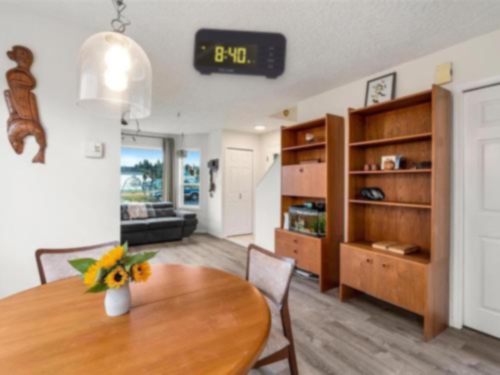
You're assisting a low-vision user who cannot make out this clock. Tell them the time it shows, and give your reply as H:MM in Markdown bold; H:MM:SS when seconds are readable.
**8:40**
